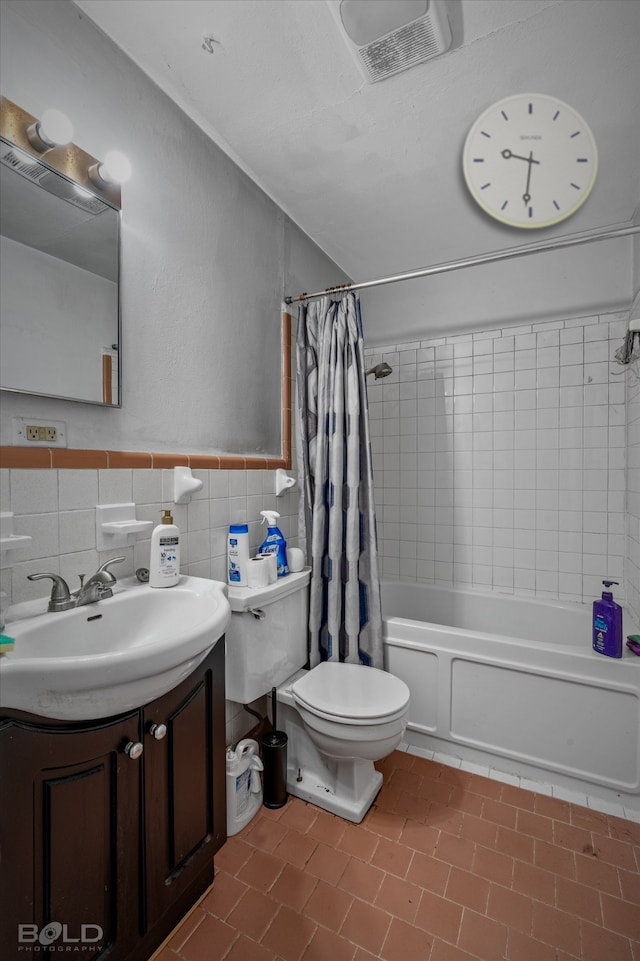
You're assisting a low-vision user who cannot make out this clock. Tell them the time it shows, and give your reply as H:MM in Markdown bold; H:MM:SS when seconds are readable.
**9:31**
